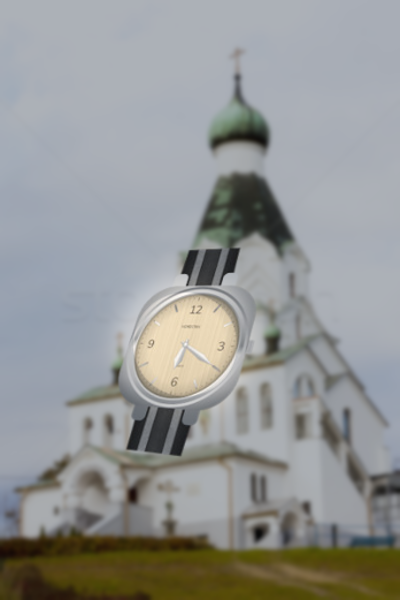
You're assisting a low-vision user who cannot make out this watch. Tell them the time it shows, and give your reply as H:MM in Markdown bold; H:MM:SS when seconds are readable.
**6:20**
